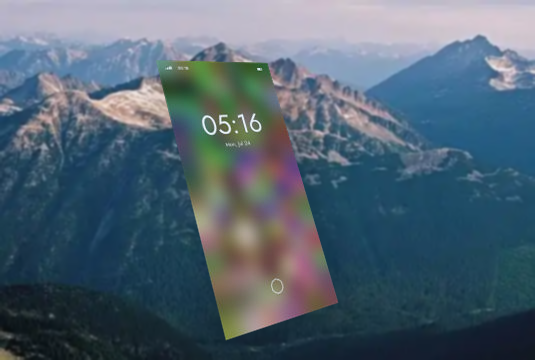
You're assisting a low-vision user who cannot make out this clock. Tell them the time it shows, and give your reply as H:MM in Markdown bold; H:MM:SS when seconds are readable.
**5:16**
